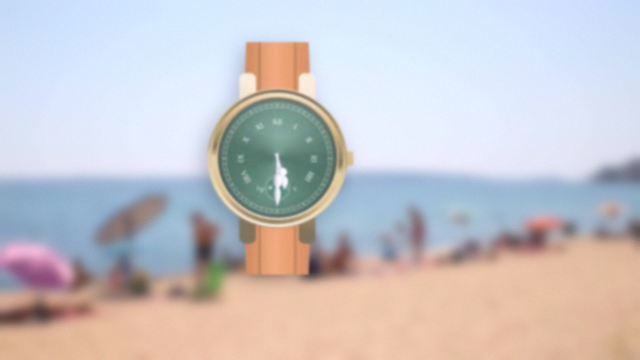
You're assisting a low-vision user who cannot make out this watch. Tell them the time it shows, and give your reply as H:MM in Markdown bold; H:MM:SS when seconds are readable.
**5:30**
